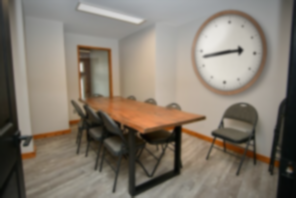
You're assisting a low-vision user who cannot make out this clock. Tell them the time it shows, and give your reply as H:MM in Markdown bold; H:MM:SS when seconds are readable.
**2:43**
